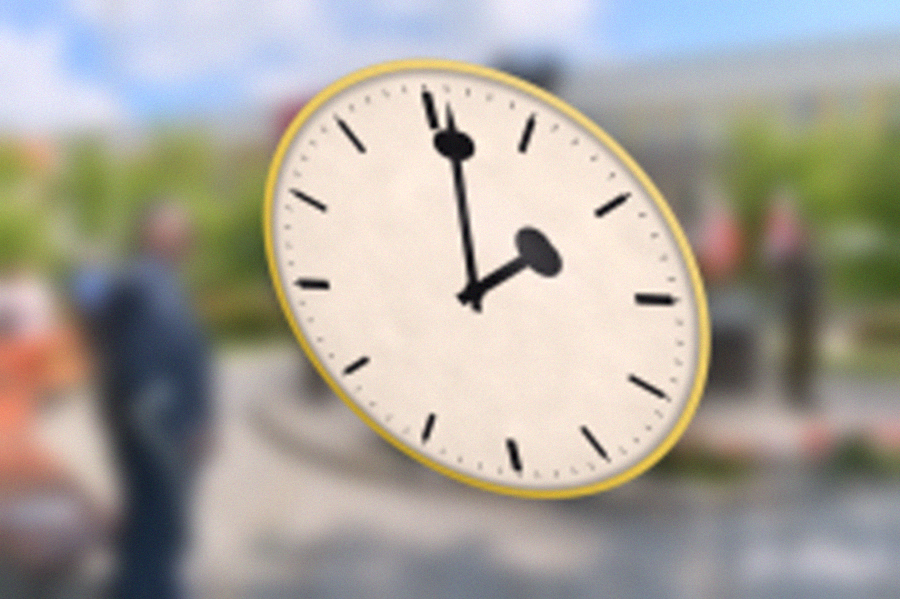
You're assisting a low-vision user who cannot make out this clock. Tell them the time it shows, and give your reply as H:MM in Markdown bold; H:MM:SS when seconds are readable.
**2:01**
